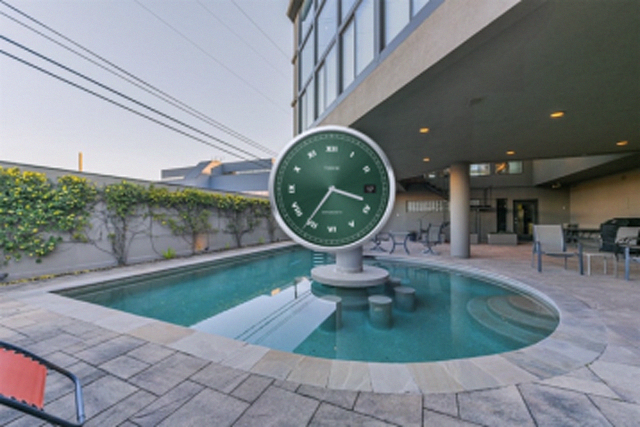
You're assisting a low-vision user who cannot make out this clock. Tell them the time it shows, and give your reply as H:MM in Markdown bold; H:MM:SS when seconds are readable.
**3:36**
